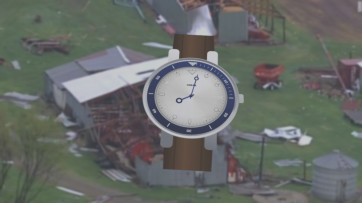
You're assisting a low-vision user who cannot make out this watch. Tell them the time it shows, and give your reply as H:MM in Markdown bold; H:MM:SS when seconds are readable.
**8:02**
